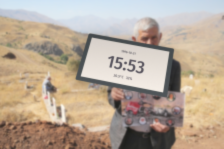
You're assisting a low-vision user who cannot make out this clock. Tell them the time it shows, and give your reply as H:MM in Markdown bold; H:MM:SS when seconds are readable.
**15:53**
